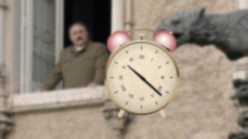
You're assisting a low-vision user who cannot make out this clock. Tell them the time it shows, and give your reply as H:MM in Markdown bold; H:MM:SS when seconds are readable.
**10:22**
